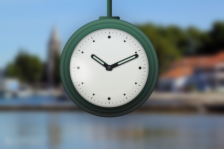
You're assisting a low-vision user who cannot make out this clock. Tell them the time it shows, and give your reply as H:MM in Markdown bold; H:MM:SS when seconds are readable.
**10:11**
